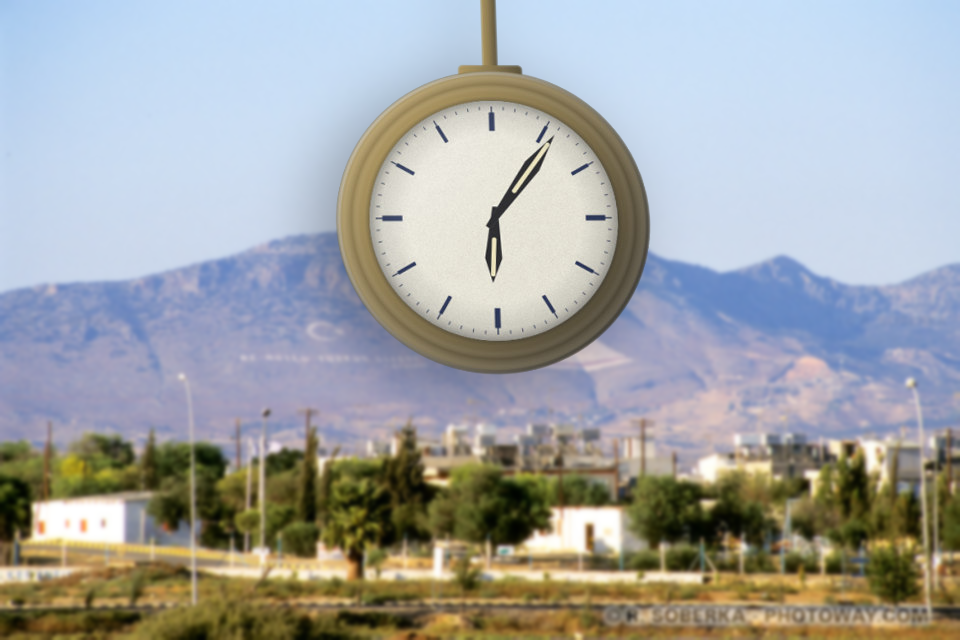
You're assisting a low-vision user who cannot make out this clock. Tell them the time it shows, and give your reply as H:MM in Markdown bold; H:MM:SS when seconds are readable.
**6:06**
